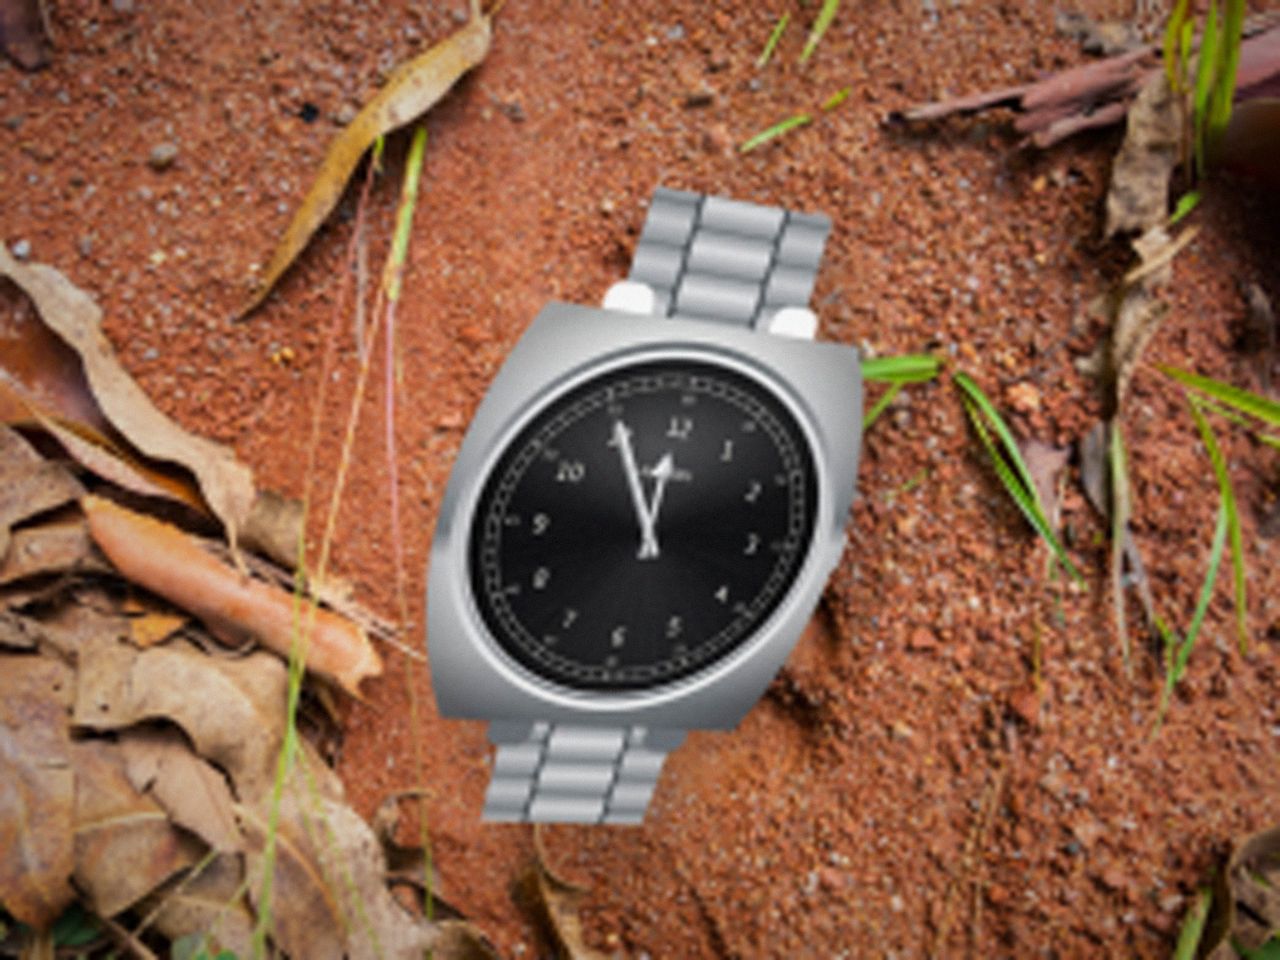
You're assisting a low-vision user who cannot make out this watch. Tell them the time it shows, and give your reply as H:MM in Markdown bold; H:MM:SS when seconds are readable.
**11:55**
